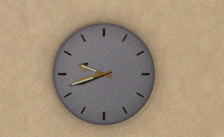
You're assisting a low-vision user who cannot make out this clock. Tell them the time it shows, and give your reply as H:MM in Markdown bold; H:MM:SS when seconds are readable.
**9:42**
